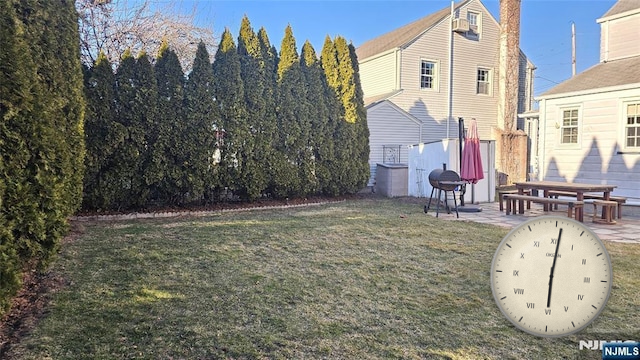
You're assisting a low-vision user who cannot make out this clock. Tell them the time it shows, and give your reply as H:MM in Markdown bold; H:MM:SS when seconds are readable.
**6:01**
